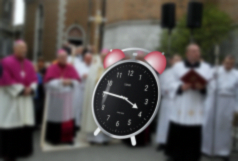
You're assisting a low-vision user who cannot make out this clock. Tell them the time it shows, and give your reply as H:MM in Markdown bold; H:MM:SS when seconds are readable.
**3:46**
